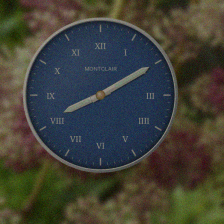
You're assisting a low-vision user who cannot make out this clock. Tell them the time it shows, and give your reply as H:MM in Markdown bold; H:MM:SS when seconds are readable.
**8:10**
